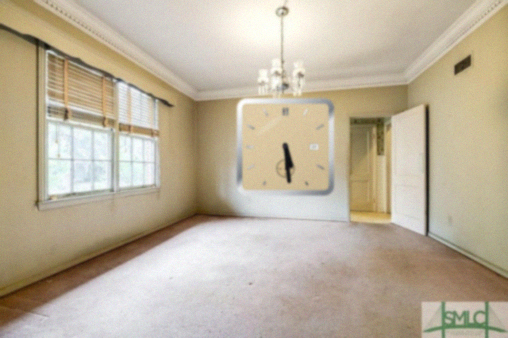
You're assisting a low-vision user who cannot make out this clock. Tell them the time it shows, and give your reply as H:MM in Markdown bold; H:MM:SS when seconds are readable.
**5:29**
